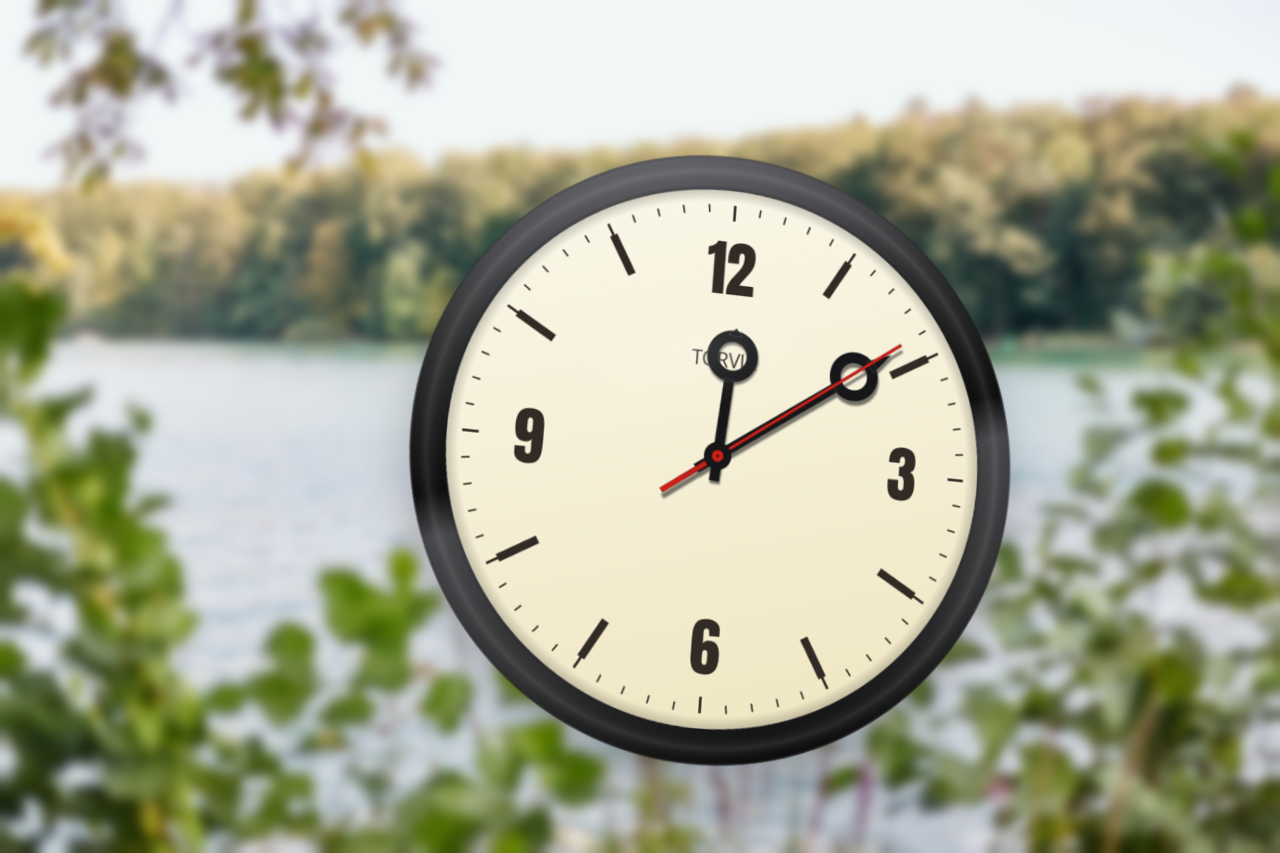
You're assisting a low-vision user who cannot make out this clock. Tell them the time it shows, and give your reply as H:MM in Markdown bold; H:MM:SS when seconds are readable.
**12:09:09**
